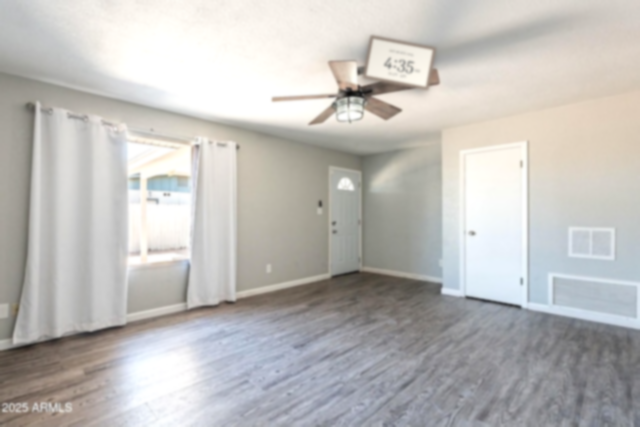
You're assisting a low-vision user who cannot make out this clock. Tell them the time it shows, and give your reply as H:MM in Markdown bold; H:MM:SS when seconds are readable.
**4:35**
